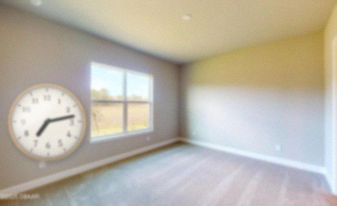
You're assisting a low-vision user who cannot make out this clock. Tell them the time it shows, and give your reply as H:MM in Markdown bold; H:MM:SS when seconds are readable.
**7:13**
